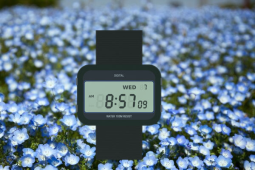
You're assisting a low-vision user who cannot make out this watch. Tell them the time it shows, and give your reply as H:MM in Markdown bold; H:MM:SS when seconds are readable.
**8:57:09**
